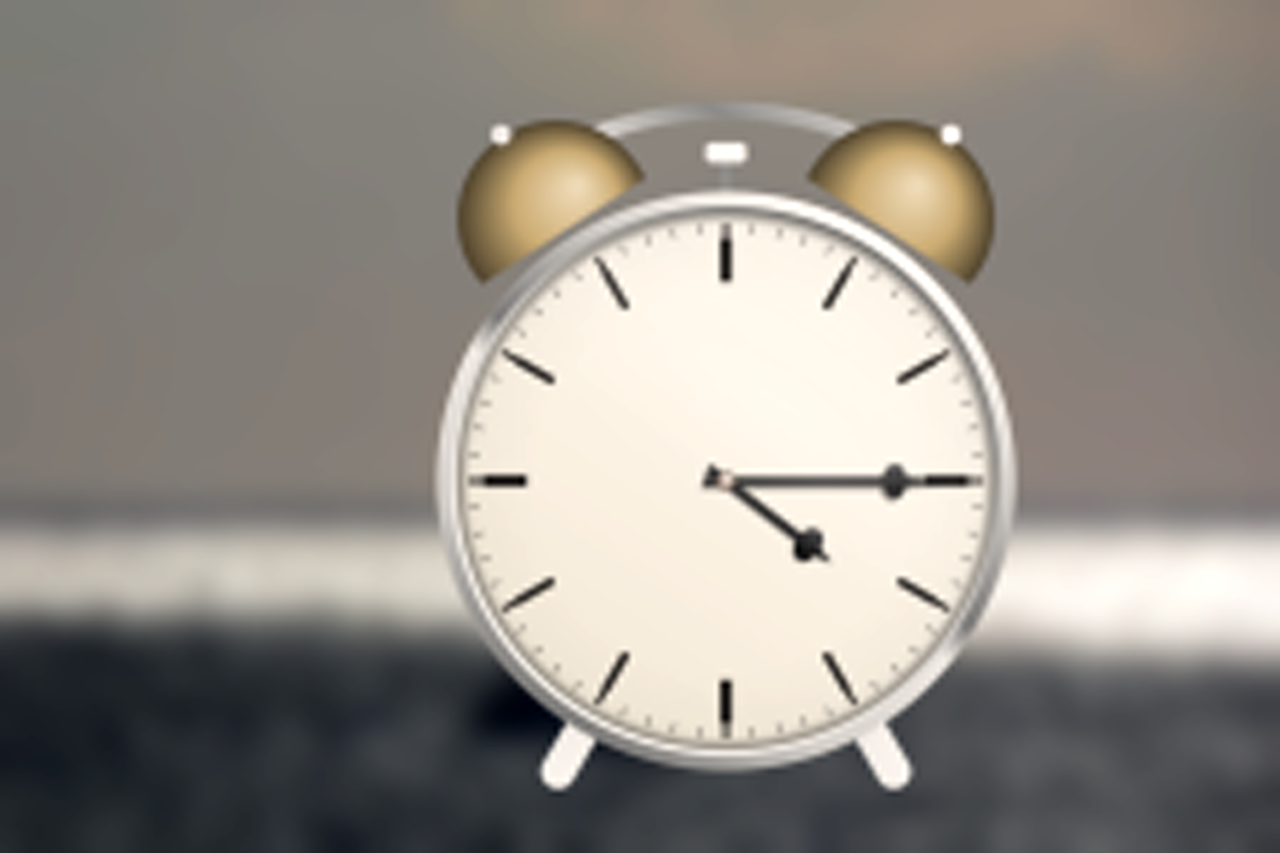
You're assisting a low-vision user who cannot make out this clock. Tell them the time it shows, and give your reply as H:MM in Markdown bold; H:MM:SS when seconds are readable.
**4:15**
